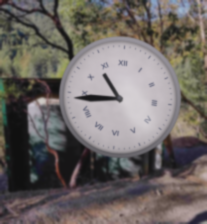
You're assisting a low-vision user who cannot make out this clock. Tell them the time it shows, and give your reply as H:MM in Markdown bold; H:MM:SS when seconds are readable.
**10:44**
